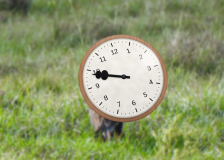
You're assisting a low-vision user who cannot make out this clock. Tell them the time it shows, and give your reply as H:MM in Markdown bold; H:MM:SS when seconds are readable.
**9:49**
